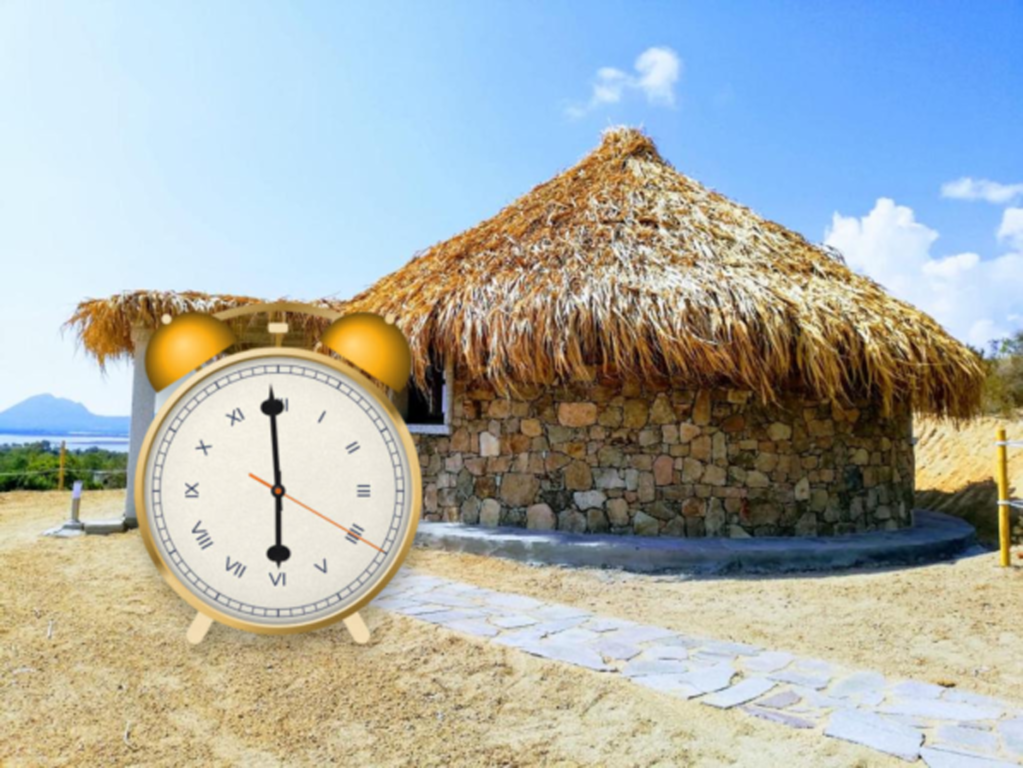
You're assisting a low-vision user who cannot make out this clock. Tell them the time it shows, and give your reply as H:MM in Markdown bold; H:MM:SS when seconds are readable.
**5:59:20**
